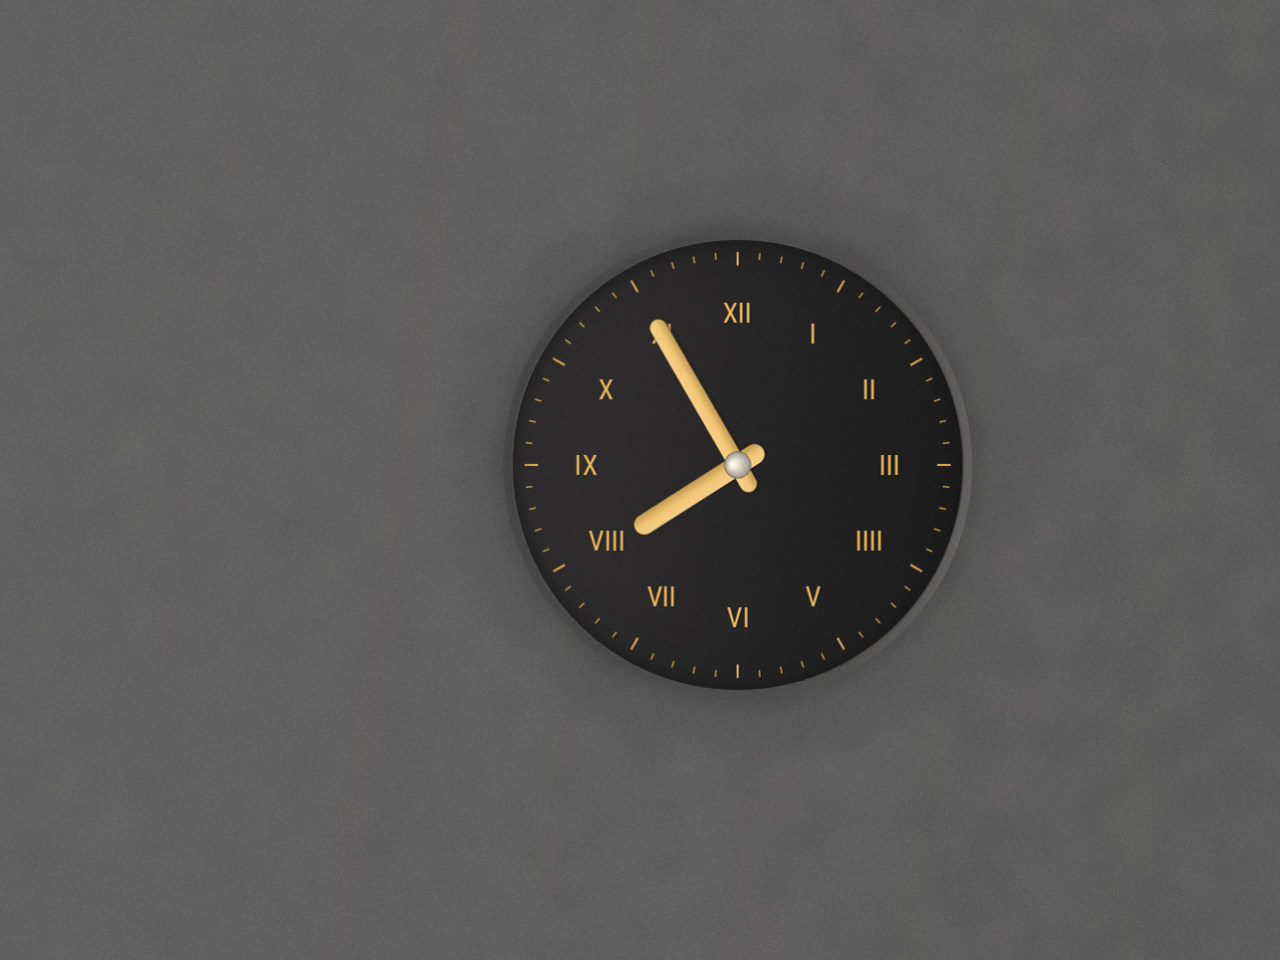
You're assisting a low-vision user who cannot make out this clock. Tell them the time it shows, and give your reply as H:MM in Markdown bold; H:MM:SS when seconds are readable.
**7:55**
